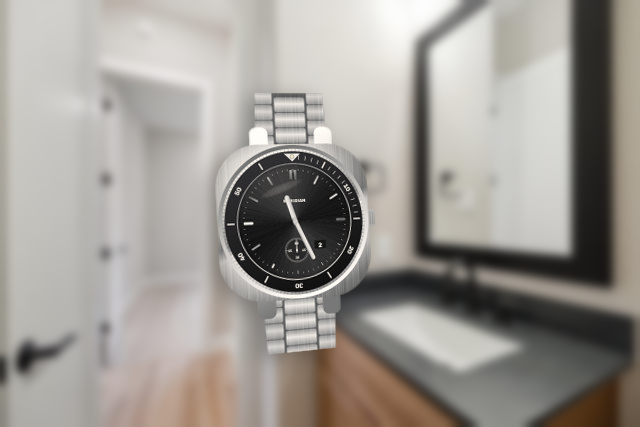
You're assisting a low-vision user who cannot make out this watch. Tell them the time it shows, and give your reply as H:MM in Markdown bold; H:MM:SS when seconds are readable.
**11:26**
